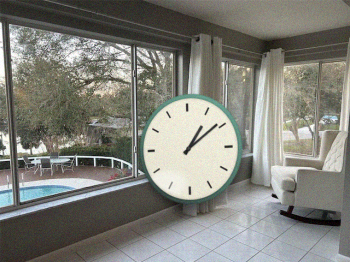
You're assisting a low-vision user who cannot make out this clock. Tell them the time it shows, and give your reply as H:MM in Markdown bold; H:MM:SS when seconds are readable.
**1:09**
